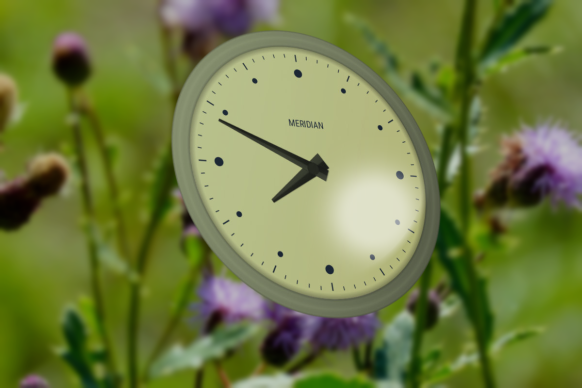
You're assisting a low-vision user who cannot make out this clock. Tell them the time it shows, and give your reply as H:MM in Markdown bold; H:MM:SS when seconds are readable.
**7:49**
